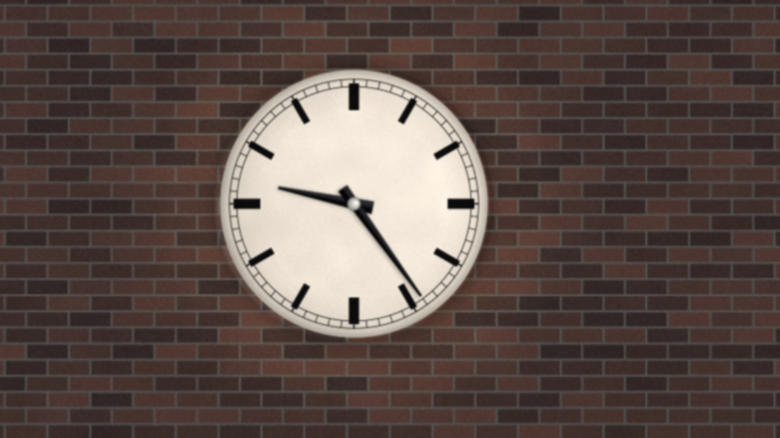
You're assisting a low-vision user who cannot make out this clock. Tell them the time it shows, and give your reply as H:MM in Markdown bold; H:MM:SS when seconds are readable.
**9:24**
